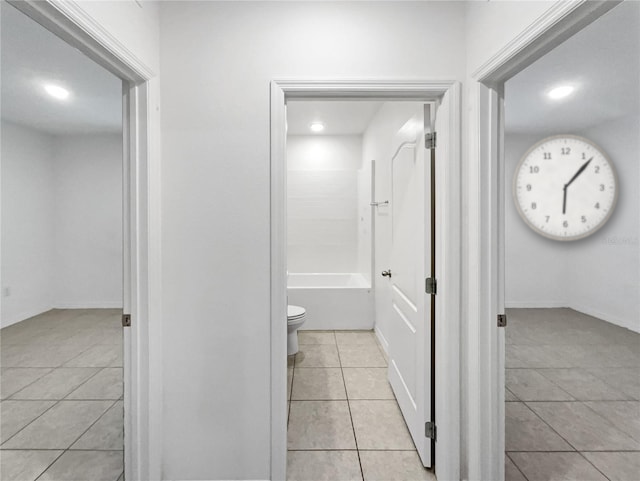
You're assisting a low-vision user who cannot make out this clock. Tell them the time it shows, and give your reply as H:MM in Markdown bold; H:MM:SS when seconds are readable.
**6:07**
